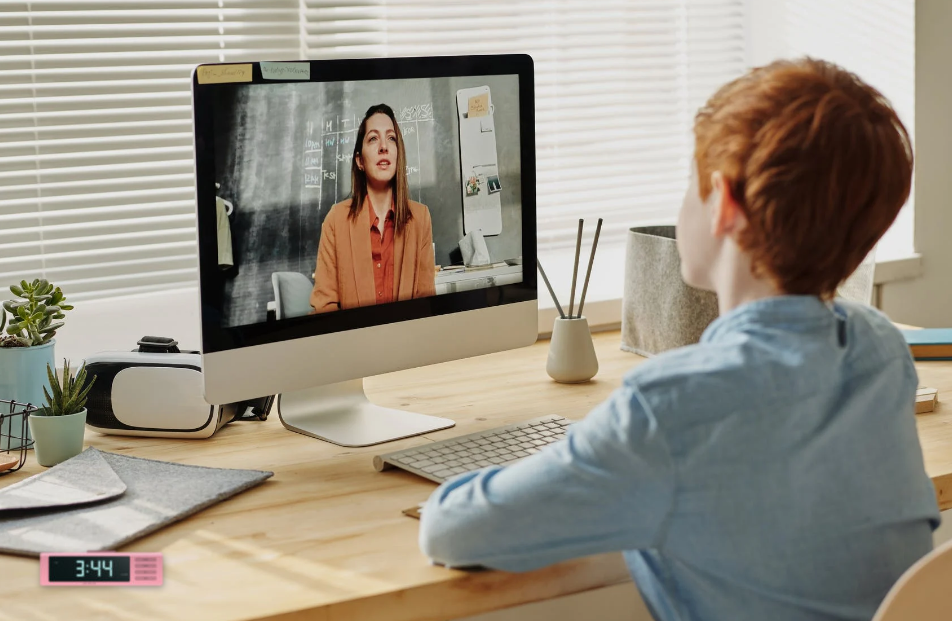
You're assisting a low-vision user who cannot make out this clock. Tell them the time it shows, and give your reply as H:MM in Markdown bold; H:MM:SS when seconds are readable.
**3:44**
